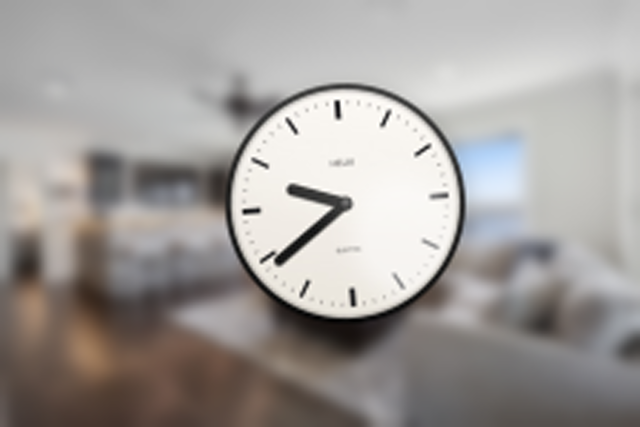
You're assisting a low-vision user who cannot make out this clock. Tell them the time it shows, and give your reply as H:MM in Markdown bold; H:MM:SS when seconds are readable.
**9:39**
